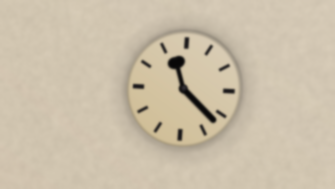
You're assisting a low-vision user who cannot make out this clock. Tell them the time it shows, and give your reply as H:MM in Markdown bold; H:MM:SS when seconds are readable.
**11:22**
